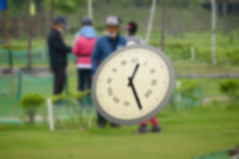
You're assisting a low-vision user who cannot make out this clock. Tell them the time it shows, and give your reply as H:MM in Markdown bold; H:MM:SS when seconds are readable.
**12:25**
